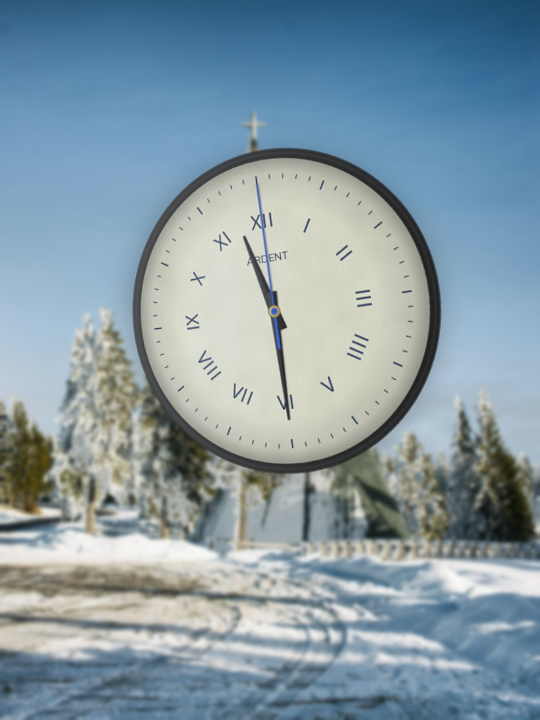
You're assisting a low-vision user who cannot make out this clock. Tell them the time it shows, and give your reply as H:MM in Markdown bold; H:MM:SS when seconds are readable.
**11:30:00**
